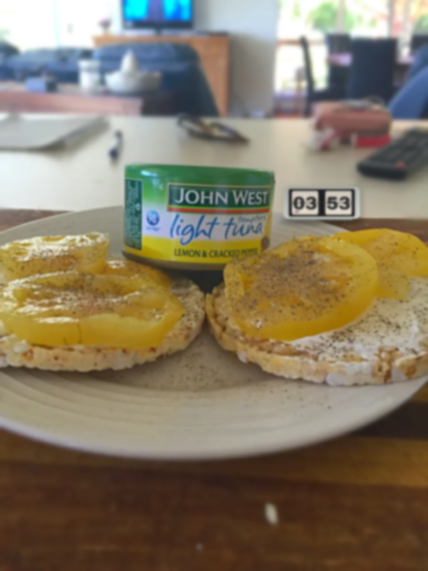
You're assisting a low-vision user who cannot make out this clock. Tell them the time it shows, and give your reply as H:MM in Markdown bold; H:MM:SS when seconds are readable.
**3:53**
